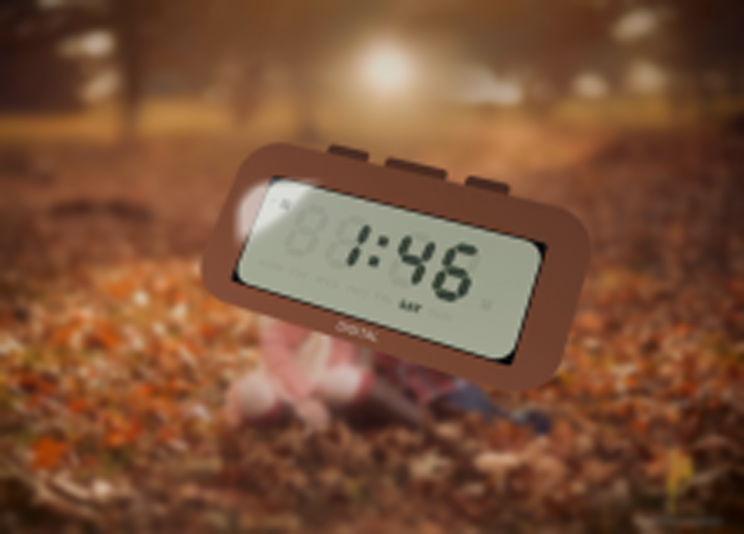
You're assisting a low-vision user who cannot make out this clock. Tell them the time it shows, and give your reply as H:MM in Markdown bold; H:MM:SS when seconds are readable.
**1:46**
